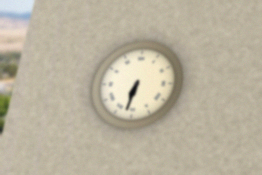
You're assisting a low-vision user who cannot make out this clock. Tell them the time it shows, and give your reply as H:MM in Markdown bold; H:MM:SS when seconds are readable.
**6:32**
